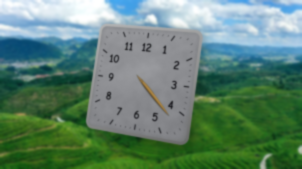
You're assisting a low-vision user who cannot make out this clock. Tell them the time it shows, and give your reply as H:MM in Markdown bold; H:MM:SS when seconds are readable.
**4:22**
